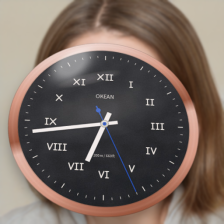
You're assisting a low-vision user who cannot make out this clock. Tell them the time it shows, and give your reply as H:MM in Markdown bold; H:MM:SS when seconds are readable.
**6:43:26**
